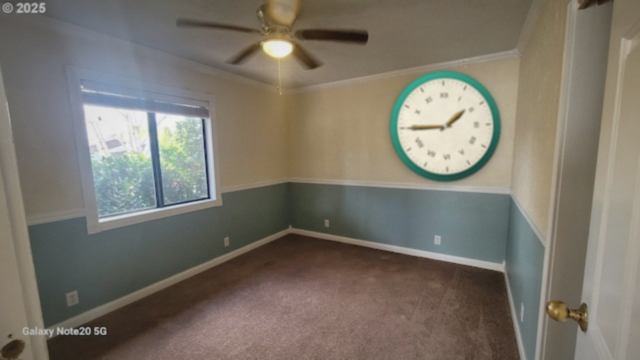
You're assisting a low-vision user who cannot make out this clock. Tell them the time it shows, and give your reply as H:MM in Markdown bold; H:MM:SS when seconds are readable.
**1:45**
